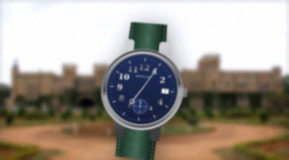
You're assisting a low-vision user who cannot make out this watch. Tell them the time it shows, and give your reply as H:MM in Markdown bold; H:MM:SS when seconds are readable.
**7:05**
